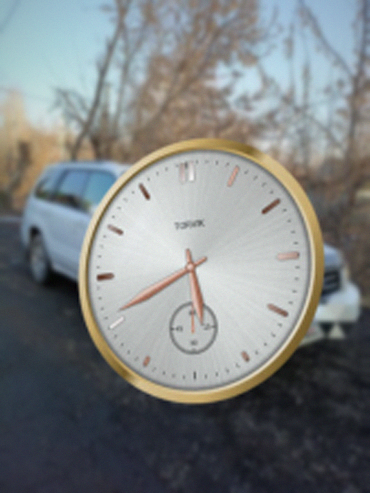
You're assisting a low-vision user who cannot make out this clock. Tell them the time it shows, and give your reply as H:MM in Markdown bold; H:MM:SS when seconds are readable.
**5:41**
